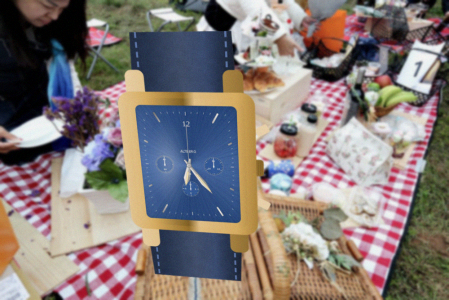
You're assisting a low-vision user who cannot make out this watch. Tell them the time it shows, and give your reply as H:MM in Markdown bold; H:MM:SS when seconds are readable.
**6:24**
